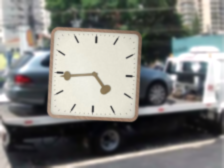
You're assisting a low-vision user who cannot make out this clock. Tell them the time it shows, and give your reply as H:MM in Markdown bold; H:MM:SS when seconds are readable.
**4:44**
